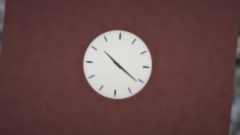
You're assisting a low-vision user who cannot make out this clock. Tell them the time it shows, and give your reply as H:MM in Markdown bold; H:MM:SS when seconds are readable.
**10:21**
